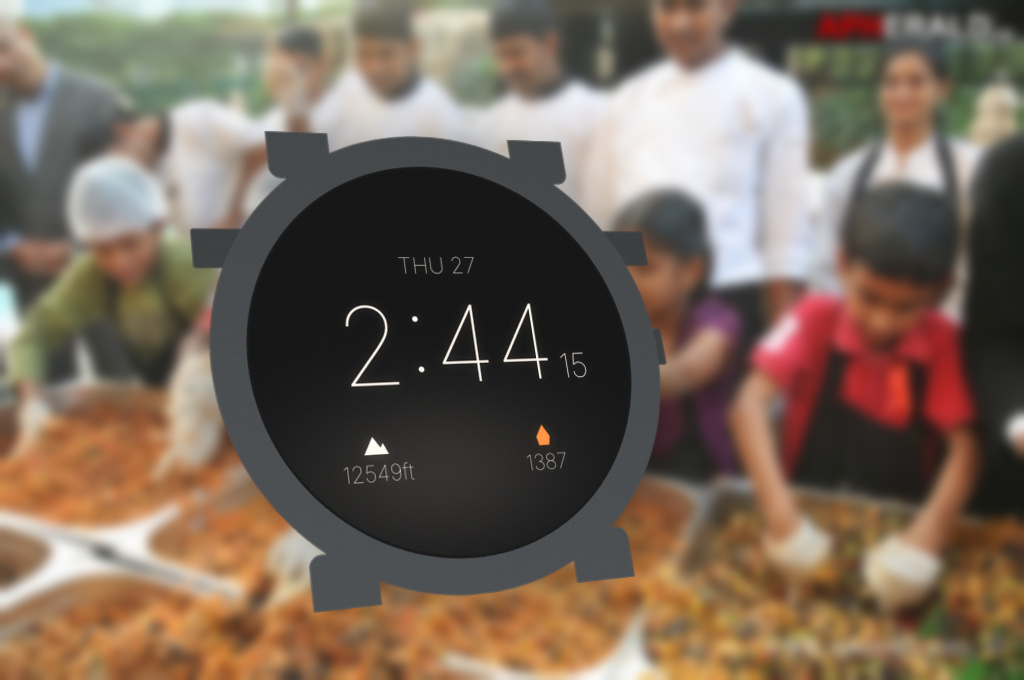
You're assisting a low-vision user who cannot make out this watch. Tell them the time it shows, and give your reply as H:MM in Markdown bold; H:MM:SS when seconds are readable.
**2:44:15**
